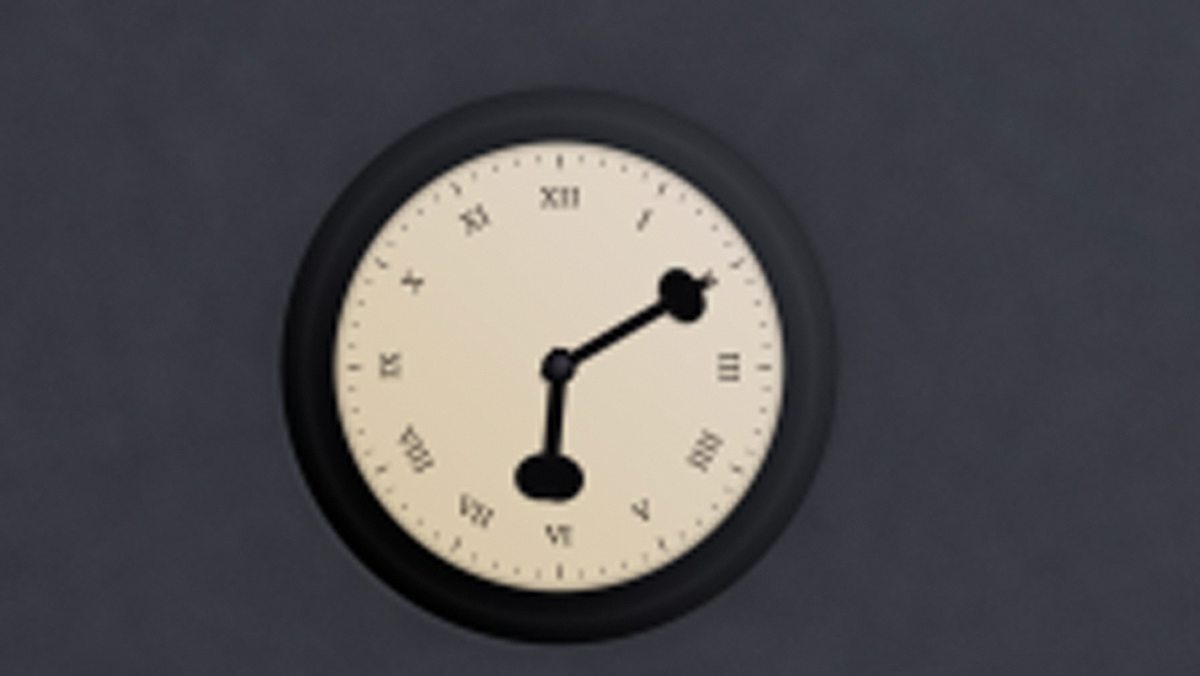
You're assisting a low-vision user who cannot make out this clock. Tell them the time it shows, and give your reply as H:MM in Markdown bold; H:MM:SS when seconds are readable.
**6:10**
